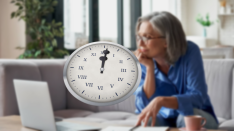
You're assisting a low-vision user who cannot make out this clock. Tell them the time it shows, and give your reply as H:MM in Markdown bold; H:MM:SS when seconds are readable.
**12:01**
